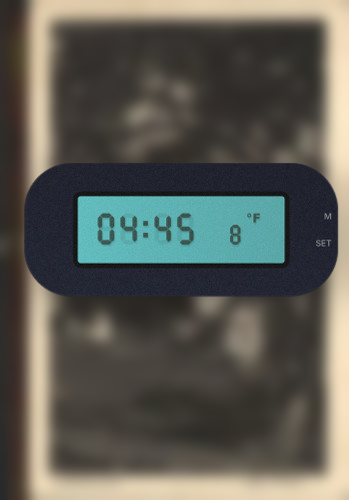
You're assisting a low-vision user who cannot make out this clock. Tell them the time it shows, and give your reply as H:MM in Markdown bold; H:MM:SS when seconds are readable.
**4:45**
